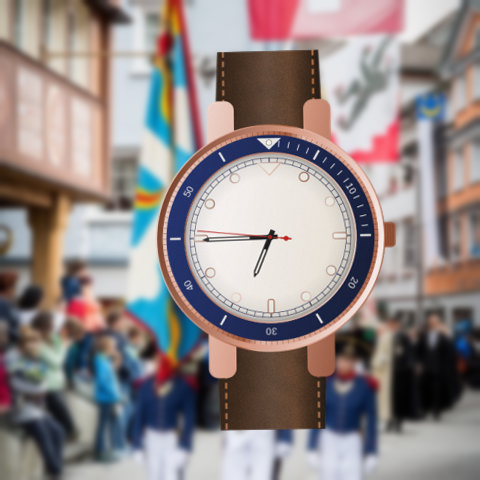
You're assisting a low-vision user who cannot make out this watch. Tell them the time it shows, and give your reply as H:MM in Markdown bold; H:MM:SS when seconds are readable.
**6:44:46**
